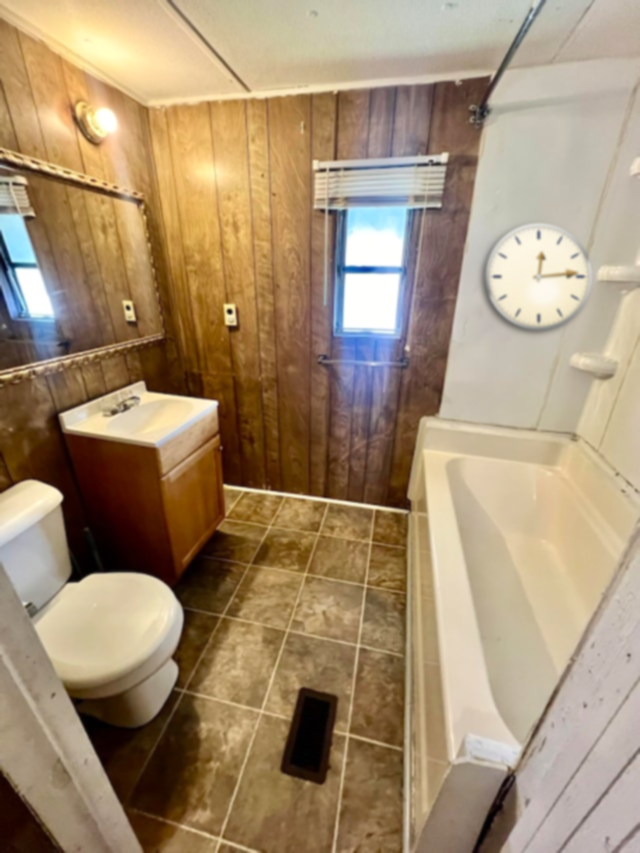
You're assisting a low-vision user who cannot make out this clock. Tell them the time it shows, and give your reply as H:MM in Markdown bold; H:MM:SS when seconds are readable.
**12:14**
